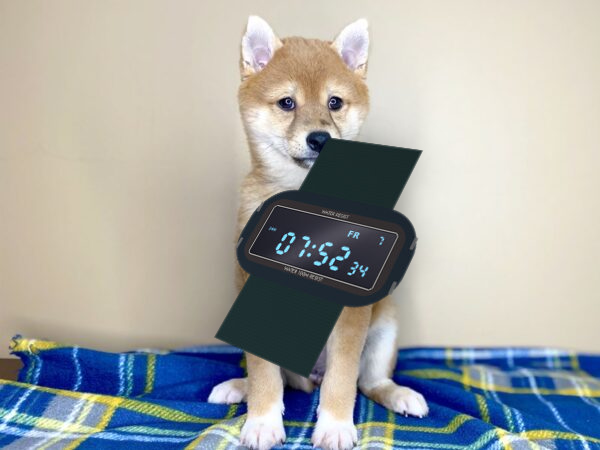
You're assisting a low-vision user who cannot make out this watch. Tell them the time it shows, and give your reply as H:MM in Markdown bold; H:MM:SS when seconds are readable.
**7:52:34**
